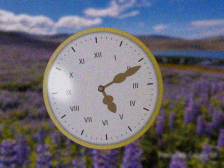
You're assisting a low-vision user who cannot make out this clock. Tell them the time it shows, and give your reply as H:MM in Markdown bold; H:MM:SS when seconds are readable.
**5:11**
